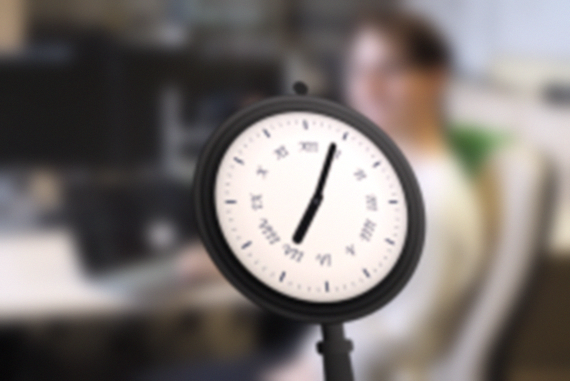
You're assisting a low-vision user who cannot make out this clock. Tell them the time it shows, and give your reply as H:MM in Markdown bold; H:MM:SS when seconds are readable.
**7:04**
